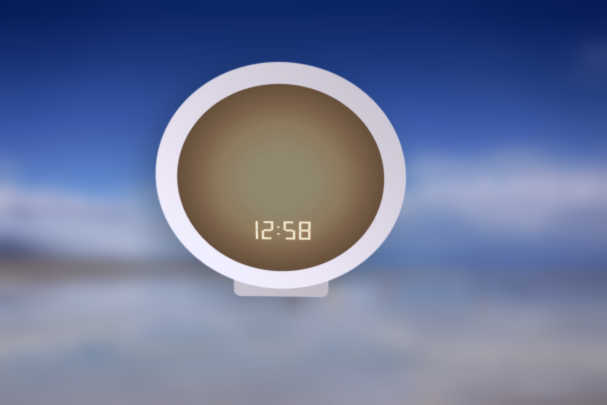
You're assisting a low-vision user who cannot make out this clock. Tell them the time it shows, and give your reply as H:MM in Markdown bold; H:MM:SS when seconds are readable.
**12:58**
